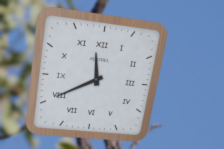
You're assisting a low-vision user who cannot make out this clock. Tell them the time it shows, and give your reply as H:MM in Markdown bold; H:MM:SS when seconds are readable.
**11:40**
